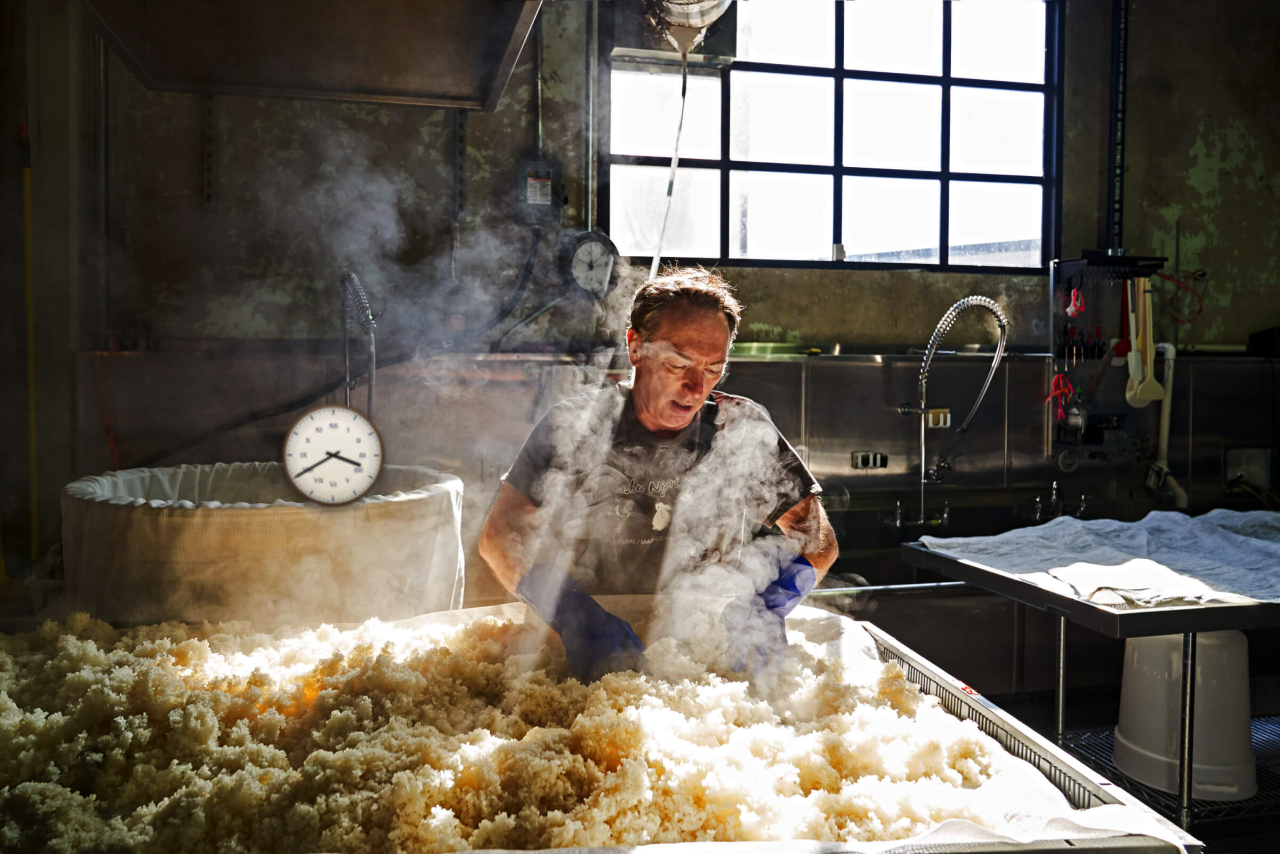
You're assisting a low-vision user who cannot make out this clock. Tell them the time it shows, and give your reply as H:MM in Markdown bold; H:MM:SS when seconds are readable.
**3:40**
